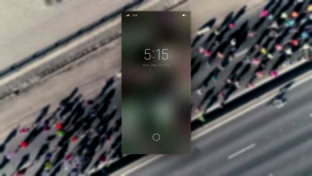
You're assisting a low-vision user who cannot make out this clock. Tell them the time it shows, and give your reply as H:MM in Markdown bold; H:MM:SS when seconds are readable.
**5:15**
